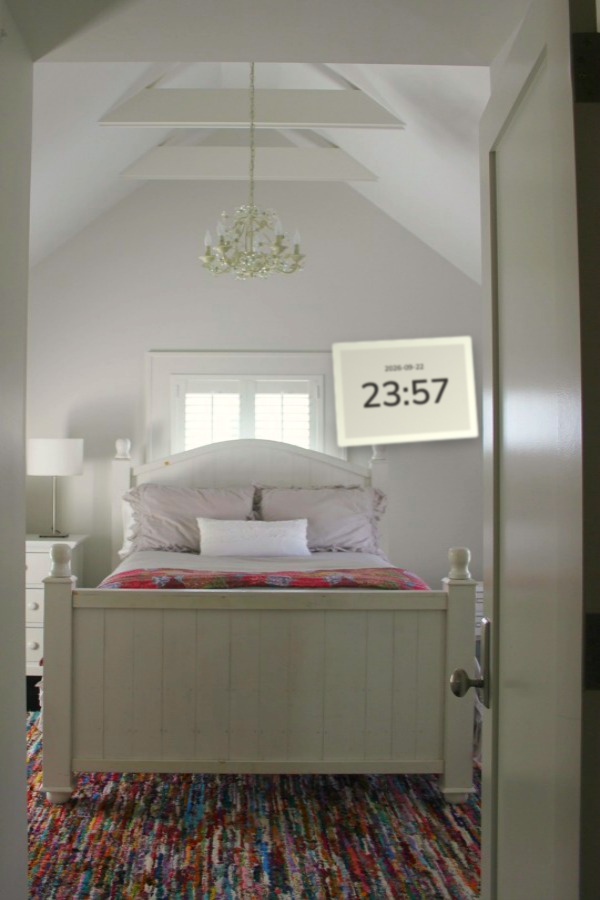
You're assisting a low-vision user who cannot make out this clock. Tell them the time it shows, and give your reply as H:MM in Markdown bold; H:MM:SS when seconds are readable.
**23:57**
